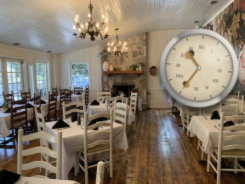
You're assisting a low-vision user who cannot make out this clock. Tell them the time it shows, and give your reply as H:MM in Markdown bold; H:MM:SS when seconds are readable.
**10:35**
